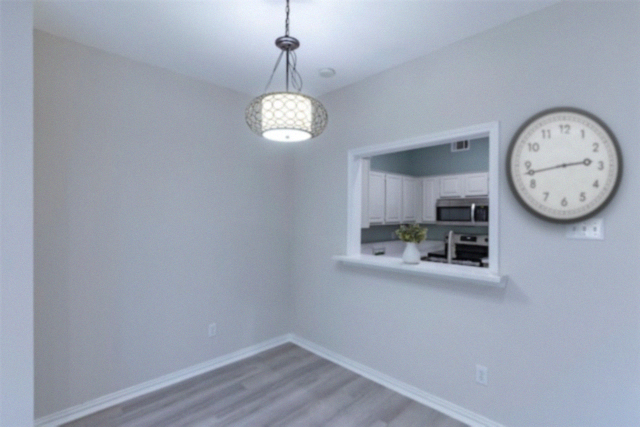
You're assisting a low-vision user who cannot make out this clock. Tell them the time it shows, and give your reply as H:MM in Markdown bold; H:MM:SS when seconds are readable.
**2:43**
